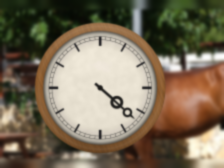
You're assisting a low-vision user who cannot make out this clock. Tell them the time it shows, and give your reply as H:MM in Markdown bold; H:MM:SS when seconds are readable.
**4:22**
